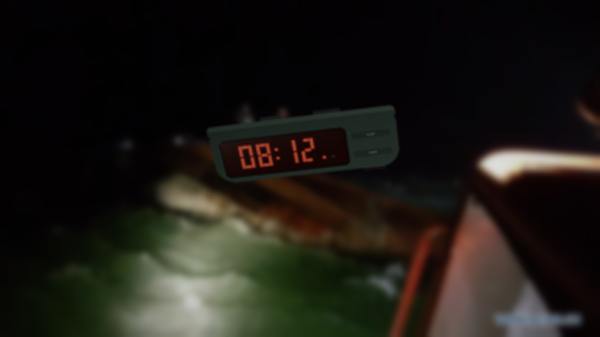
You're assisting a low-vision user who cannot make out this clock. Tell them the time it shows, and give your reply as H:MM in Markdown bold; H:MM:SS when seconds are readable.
**8:12**
